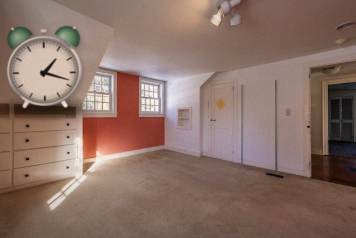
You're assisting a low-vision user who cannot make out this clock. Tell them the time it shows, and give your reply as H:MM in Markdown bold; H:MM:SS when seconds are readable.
**1:18**
